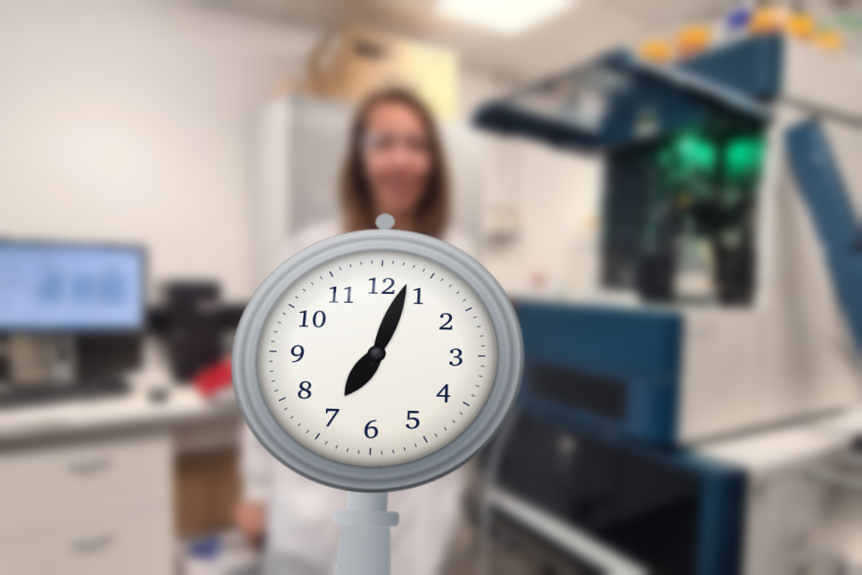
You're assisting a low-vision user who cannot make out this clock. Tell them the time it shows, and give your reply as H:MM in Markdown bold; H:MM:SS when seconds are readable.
**7:03**
